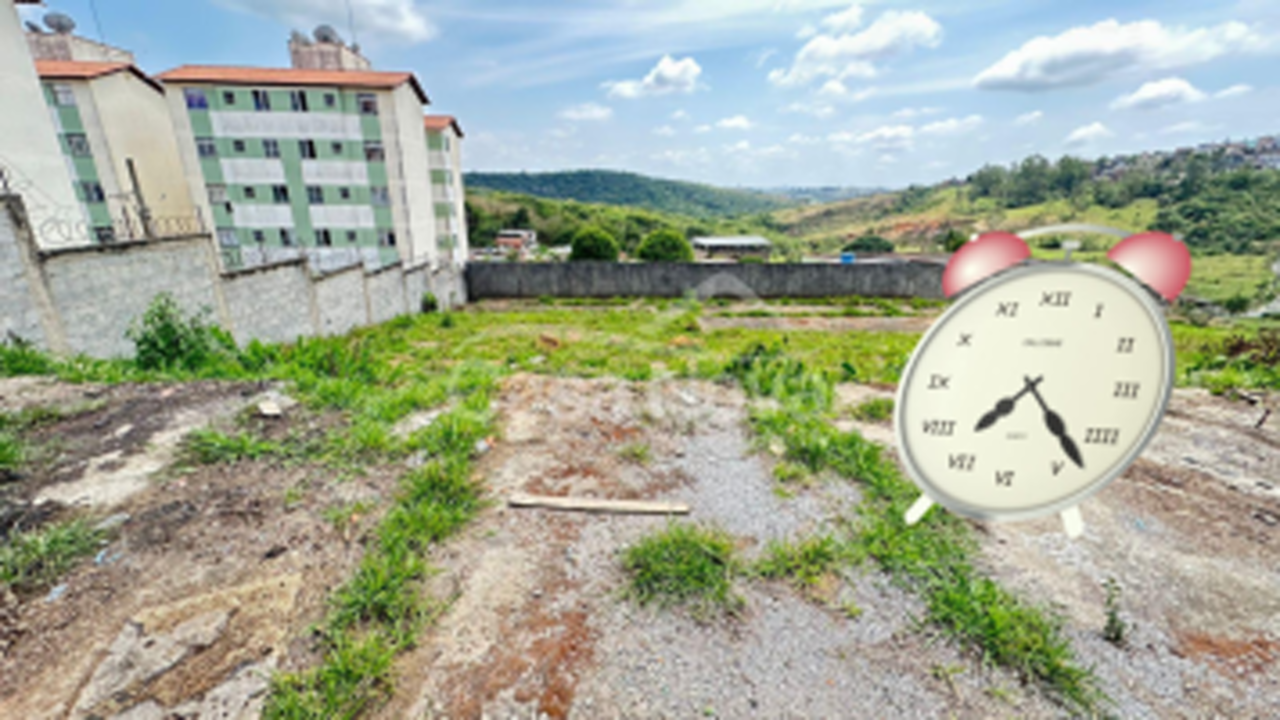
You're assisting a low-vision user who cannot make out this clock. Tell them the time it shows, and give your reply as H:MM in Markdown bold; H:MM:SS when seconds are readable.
**7:23**
